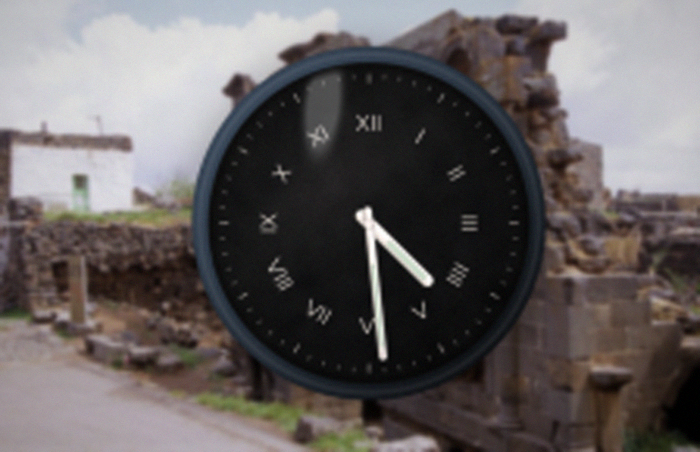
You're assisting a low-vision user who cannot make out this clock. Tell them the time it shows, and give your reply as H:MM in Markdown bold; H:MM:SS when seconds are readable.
**4:29**
